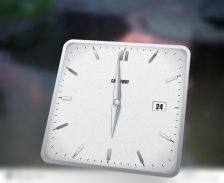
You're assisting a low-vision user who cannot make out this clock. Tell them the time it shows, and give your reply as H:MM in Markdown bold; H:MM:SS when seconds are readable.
**5:59**
